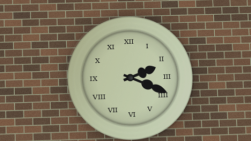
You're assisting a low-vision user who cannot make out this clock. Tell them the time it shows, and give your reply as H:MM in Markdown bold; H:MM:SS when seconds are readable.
**2:19**
